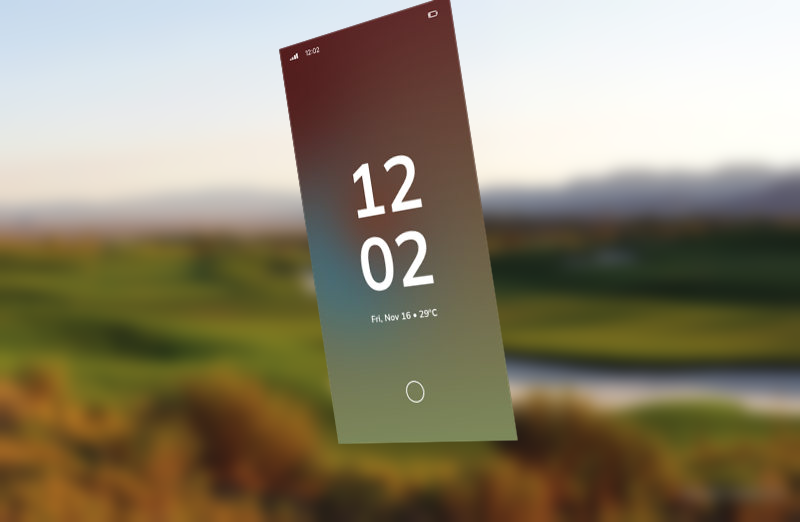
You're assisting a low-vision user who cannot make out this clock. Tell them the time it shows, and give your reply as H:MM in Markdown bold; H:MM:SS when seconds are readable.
**12:02**
